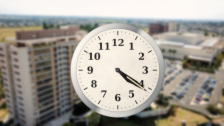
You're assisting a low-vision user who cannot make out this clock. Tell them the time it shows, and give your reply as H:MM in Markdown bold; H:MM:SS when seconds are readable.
**4:21**
